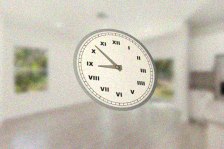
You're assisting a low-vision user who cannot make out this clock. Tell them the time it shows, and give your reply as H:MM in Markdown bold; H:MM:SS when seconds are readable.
**8:52**
